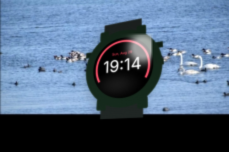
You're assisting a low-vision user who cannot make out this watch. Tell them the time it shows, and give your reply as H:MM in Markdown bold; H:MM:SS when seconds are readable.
**19:14**
